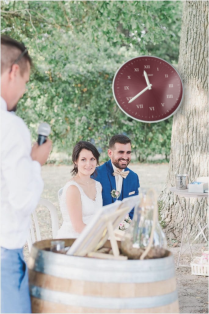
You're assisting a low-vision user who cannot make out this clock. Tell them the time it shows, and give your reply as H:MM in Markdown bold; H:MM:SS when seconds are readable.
**11:39**
